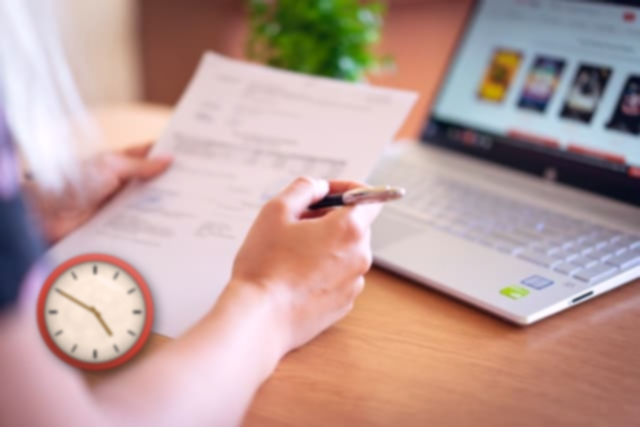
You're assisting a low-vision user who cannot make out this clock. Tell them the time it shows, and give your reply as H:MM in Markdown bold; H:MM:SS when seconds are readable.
**4:50**
